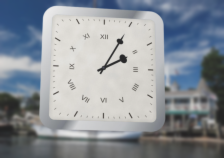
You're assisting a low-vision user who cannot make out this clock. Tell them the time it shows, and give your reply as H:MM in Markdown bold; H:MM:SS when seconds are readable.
**2:05**
